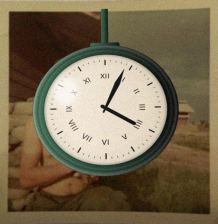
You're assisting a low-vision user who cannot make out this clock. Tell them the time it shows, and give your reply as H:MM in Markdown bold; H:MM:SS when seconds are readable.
**4:04**
